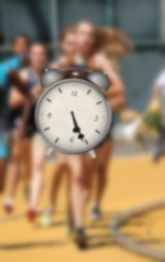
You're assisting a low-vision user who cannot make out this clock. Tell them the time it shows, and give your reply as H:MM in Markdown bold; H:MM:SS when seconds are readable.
**5:26**
